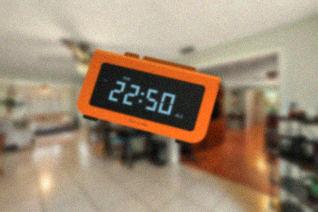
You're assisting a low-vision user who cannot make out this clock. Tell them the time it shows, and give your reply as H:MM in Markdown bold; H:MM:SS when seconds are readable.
**22:50**
